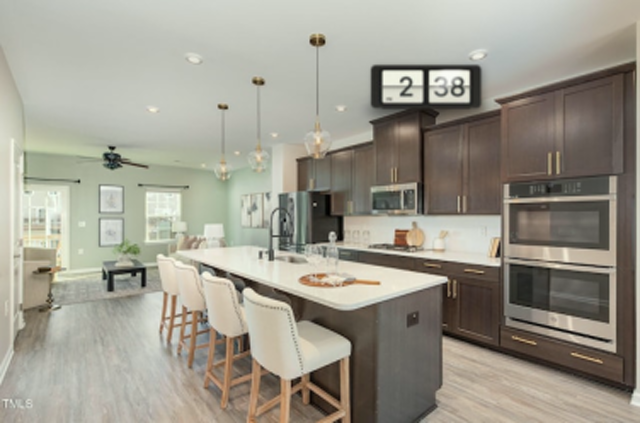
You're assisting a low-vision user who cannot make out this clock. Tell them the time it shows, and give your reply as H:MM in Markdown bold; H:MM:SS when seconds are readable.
**2:38**
